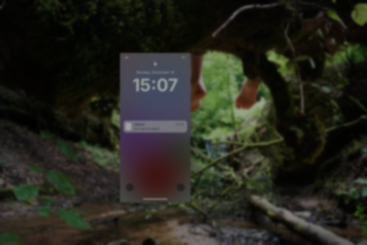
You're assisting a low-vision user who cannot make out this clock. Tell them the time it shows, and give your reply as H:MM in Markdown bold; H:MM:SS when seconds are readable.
**15:07**
